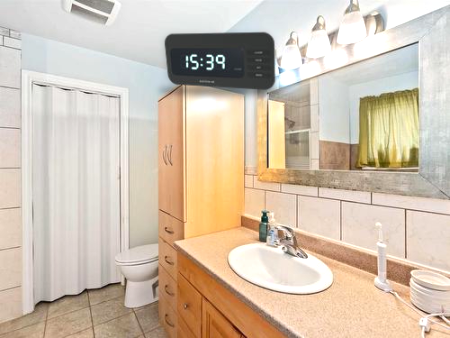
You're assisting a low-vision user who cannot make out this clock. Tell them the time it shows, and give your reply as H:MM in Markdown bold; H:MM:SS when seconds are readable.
**15:39**
